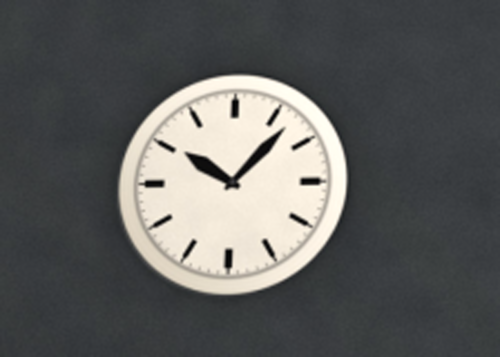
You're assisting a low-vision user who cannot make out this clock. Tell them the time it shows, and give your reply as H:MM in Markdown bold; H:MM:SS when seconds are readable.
**10:07**
